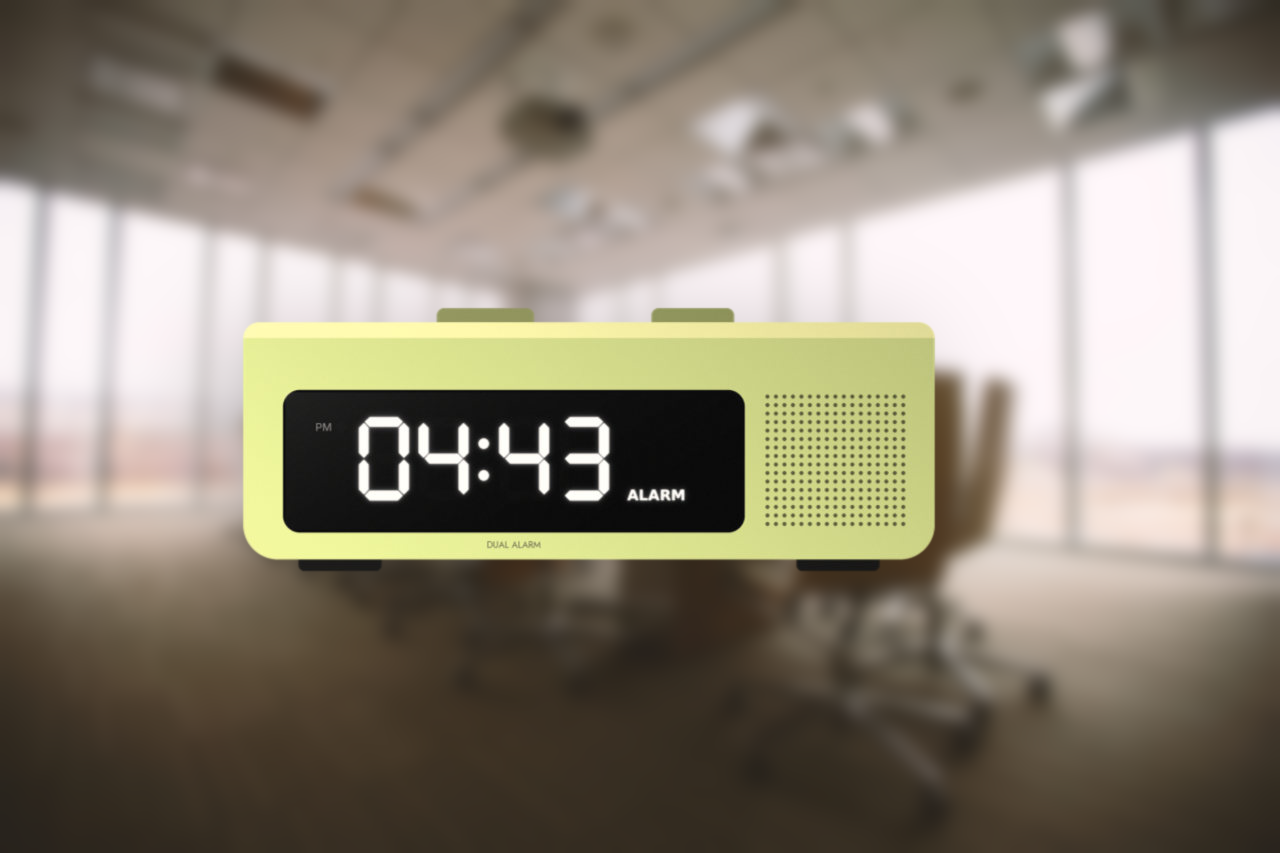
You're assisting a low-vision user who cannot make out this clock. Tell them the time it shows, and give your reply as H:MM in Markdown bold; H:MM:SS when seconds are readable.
**4:43**
